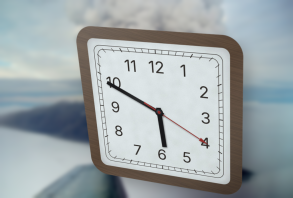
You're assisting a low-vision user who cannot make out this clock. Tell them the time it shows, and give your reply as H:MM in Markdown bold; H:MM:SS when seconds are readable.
**5:49:20**
